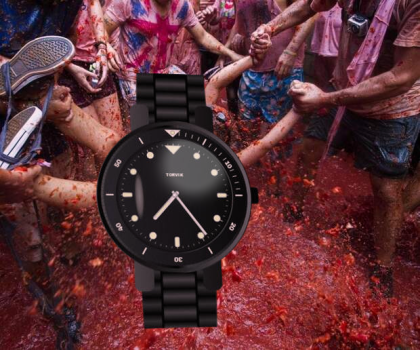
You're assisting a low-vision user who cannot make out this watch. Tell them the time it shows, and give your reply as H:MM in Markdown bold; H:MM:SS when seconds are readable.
**7:24**
